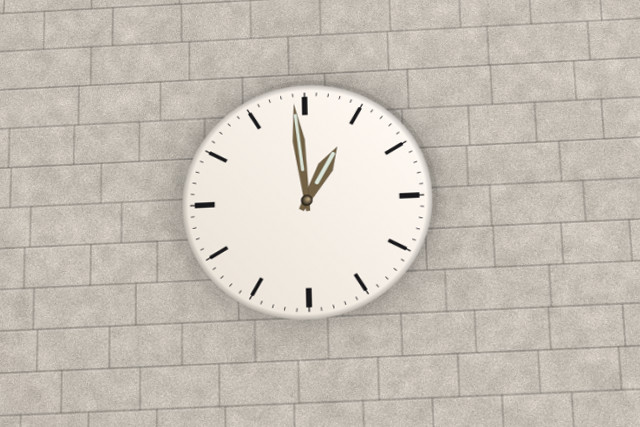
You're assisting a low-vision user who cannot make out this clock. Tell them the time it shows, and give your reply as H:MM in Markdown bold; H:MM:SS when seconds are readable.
**12:59**
